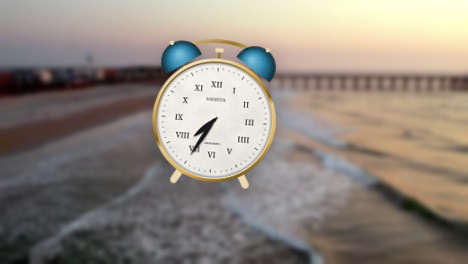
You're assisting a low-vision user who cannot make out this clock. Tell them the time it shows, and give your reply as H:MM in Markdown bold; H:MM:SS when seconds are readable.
**7:35**
